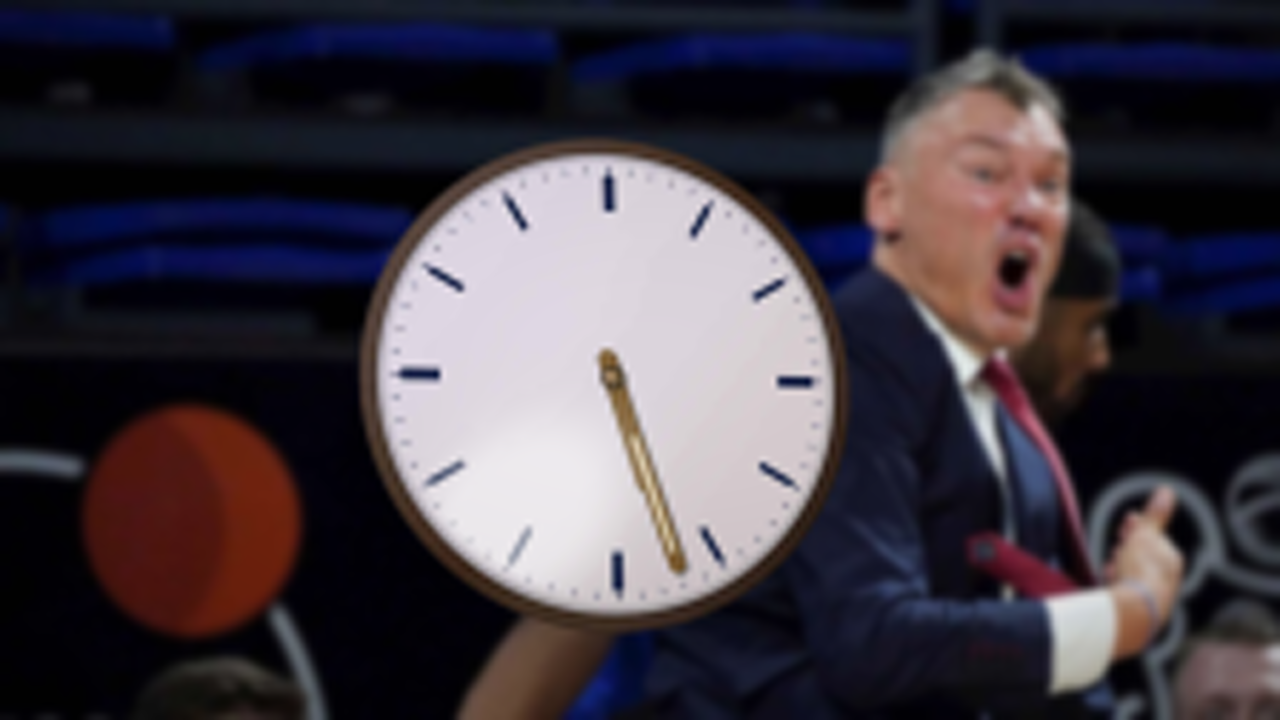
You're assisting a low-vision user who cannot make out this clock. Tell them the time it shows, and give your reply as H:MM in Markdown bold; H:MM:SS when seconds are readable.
**5:27**
